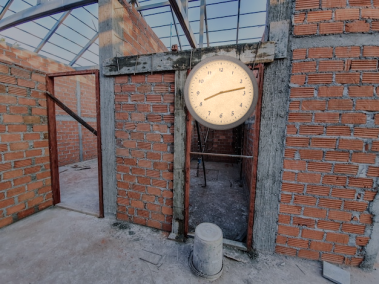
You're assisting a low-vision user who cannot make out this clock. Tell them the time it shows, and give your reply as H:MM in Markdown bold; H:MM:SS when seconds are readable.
**8:13**
